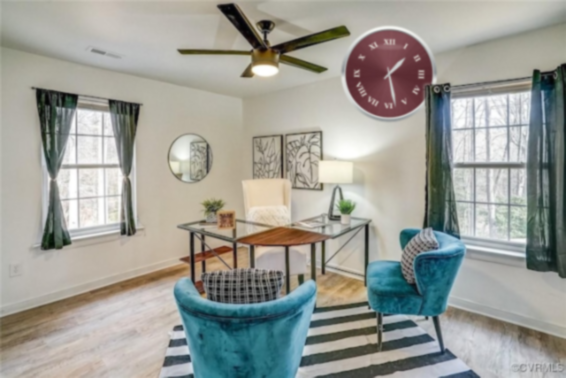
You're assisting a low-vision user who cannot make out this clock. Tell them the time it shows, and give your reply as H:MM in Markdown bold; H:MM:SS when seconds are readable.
**1:28**
